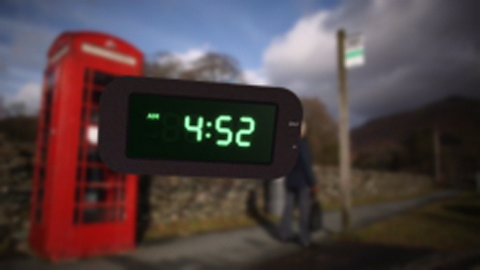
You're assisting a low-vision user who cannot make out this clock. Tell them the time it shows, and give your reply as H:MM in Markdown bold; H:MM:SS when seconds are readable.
**4:52**
